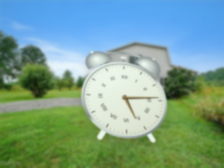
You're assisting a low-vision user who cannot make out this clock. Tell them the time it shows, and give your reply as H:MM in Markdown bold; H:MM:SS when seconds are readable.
**5:14**
